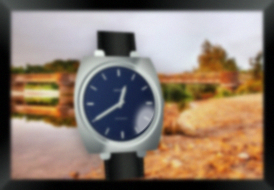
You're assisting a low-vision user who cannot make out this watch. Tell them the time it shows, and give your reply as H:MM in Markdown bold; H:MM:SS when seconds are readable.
**12:40**
